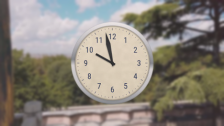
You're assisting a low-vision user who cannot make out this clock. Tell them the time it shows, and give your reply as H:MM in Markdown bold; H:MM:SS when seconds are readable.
**9:58**
